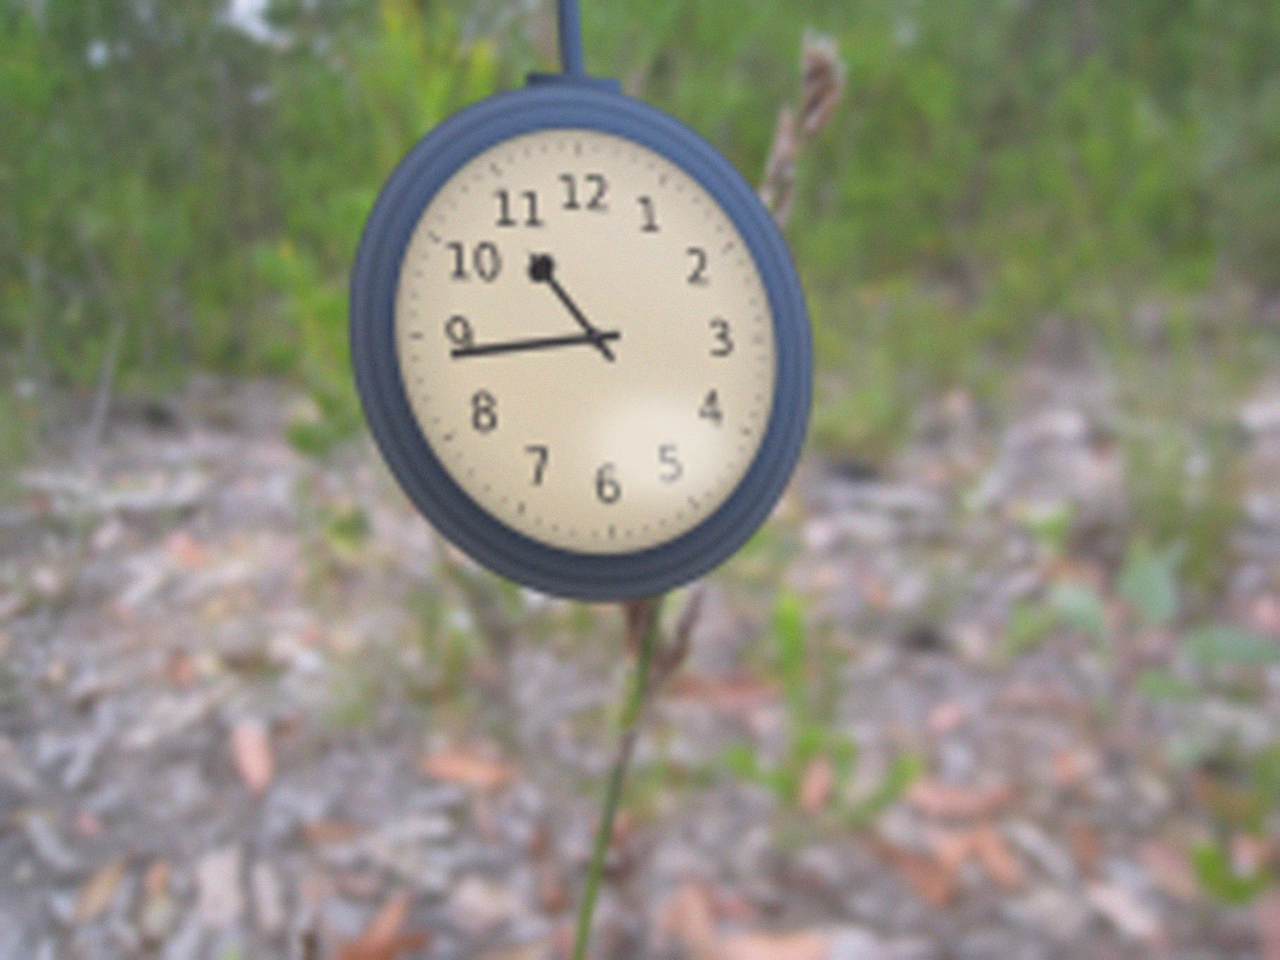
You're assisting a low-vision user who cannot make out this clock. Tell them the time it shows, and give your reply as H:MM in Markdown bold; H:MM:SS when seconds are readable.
**10:44**
